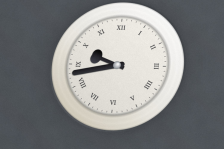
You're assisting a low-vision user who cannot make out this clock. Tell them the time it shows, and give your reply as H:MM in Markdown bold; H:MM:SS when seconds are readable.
**9:43**
